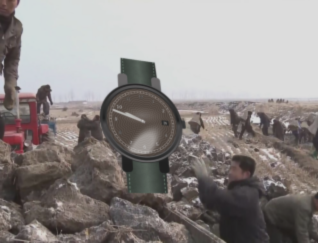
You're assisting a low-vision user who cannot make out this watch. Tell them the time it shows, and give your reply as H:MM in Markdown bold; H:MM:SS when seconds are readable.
**9:48**
